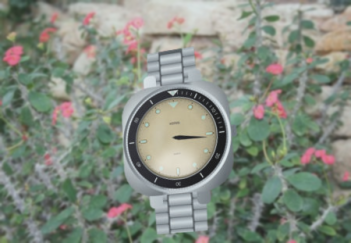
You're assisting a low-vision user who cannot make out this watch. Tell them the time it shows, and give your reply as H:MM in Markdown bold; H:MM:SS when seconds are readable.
**3:16**
